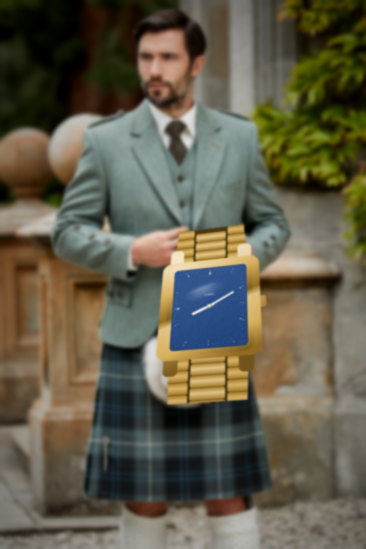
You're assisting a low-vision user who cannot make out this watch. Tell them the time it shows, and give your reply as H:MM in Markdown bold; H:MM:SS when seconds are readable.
**8:10**
